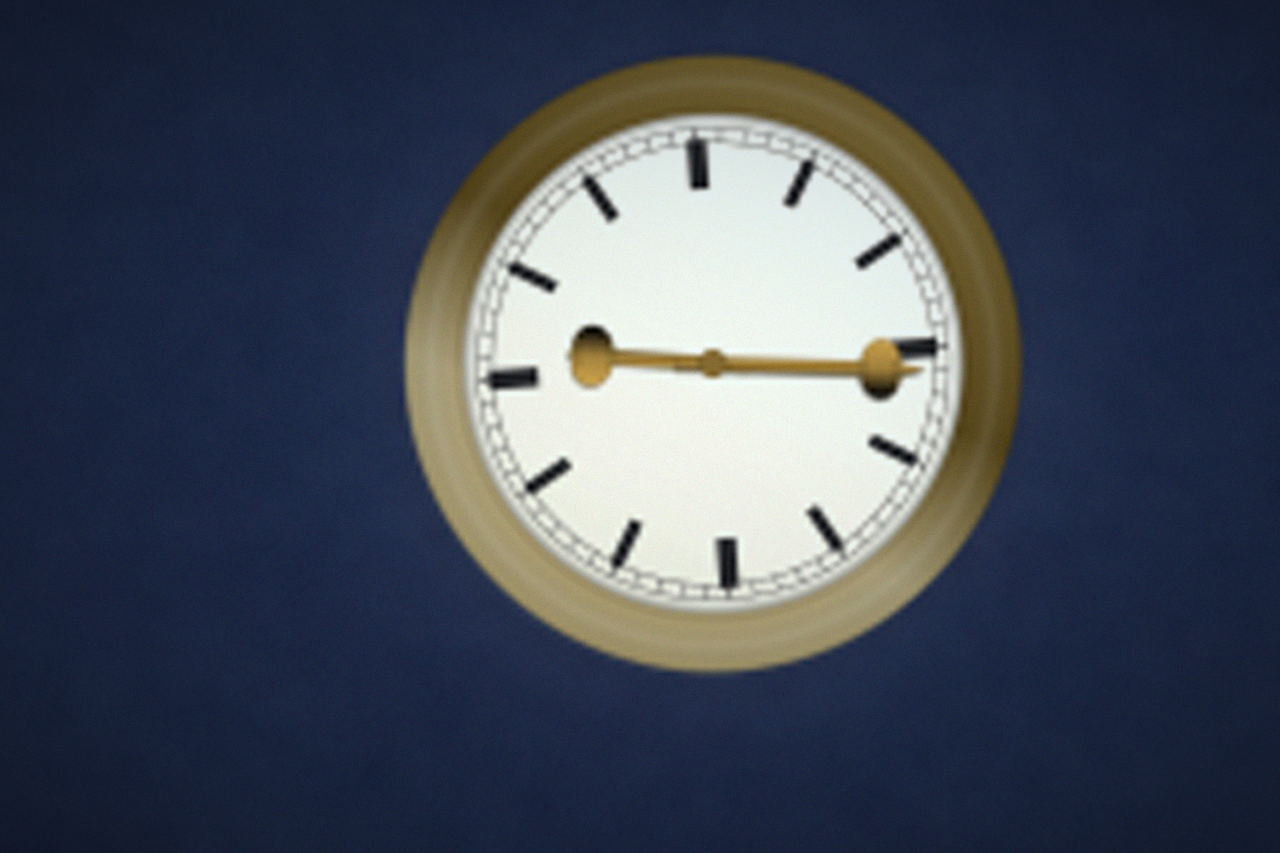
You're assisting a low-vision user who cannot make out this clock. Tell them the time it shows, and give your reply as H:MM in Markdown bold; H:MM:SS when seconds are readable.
**9:16**
